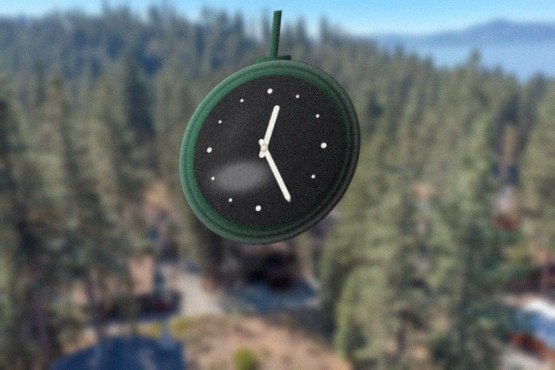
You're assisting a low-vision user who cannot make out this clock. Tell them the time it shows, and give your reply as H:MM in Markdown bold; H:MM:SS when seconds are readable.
**12:25**
